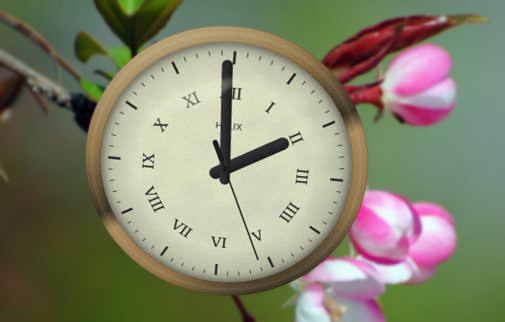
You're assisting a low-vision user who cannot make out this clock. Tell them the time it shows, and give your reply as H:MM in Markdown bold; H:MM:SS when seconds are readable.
**1:59:26**
